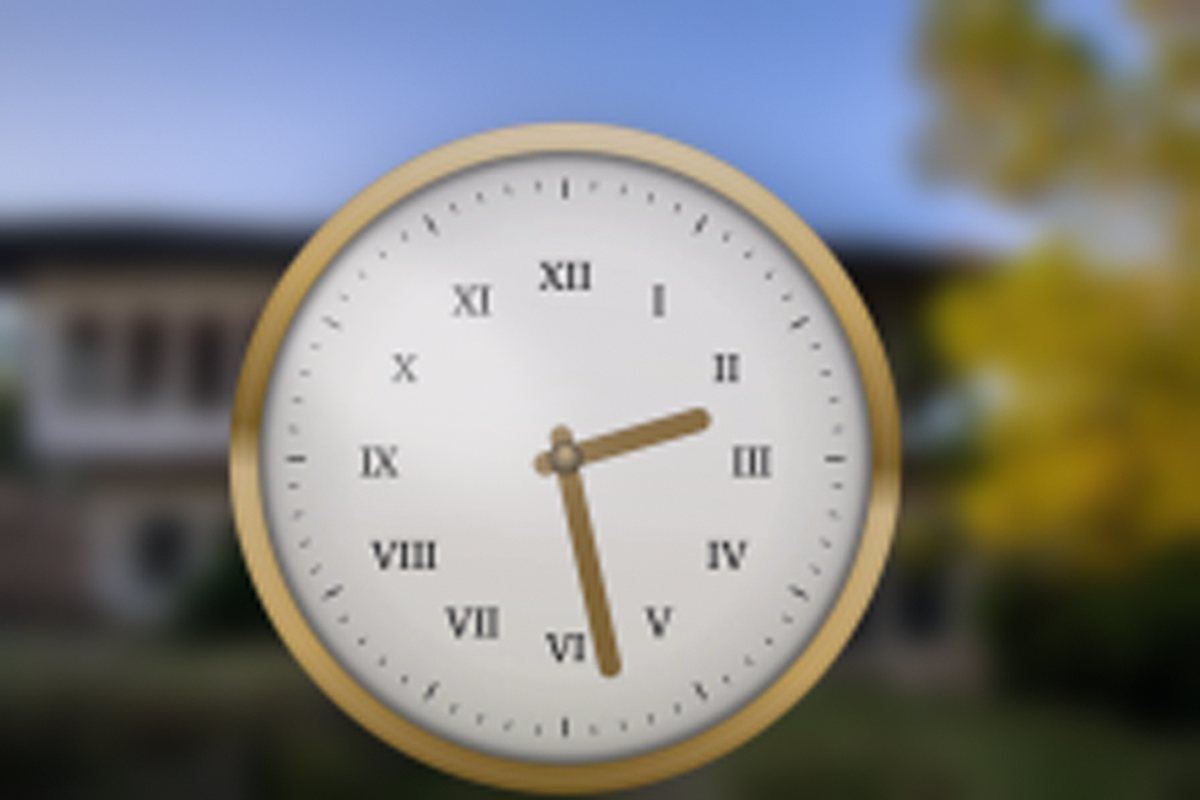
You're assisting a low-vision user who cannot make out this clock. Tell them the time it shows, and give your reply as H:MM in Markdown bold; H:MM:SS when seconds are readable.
**2:28**
